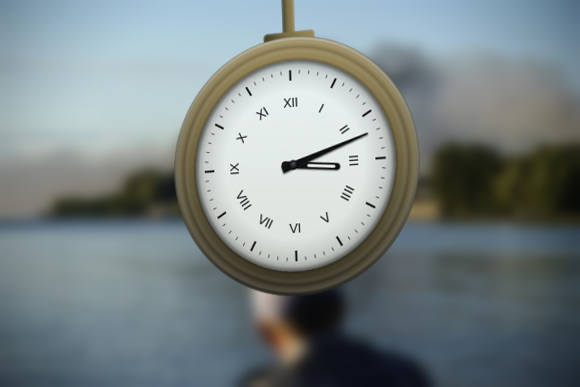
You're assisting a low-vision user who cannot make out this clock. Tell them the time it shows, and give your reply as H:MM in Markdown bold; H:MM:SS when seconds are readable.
**3:12**
